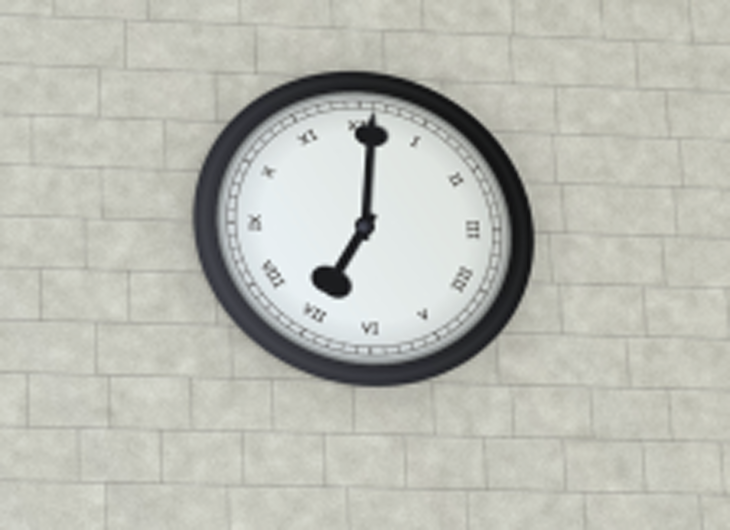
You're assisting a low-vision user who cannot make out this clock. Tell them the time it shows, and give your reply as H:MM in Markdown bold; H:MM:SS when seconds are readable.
**7:01**
